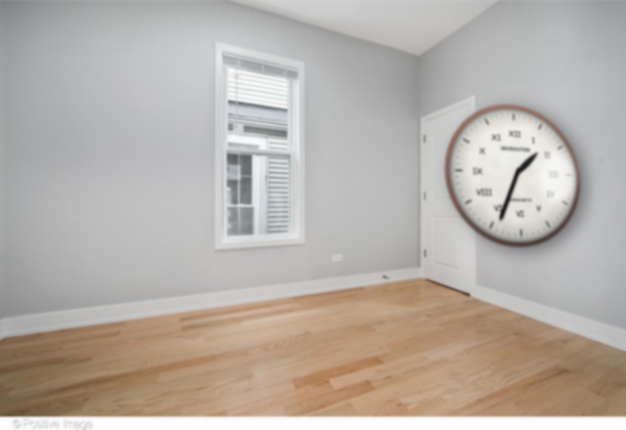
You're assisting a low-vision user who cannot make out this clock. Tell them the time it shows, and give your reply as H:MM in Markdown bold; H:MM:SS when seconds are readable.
**1:34**
